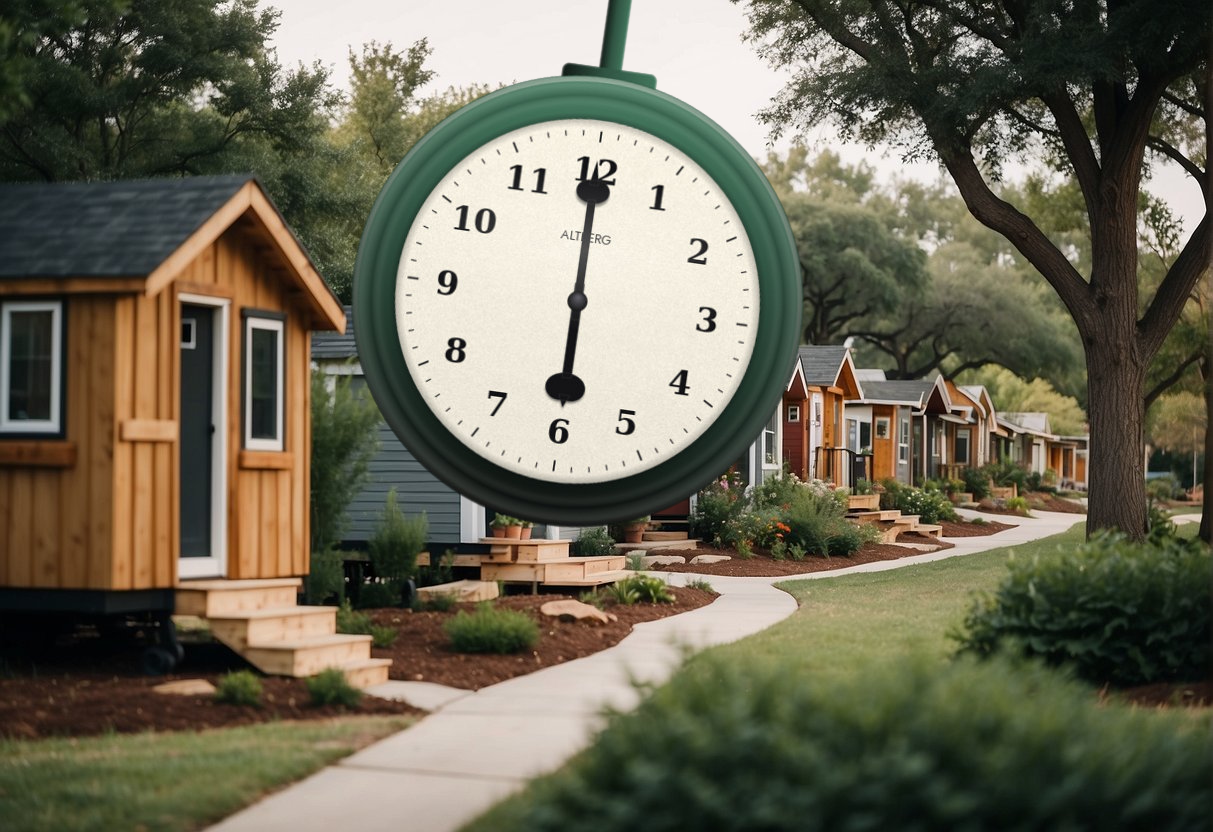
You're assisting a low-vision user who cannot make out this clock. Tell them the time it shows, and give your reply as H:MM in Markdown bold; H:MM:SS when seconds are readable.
**6:00**
